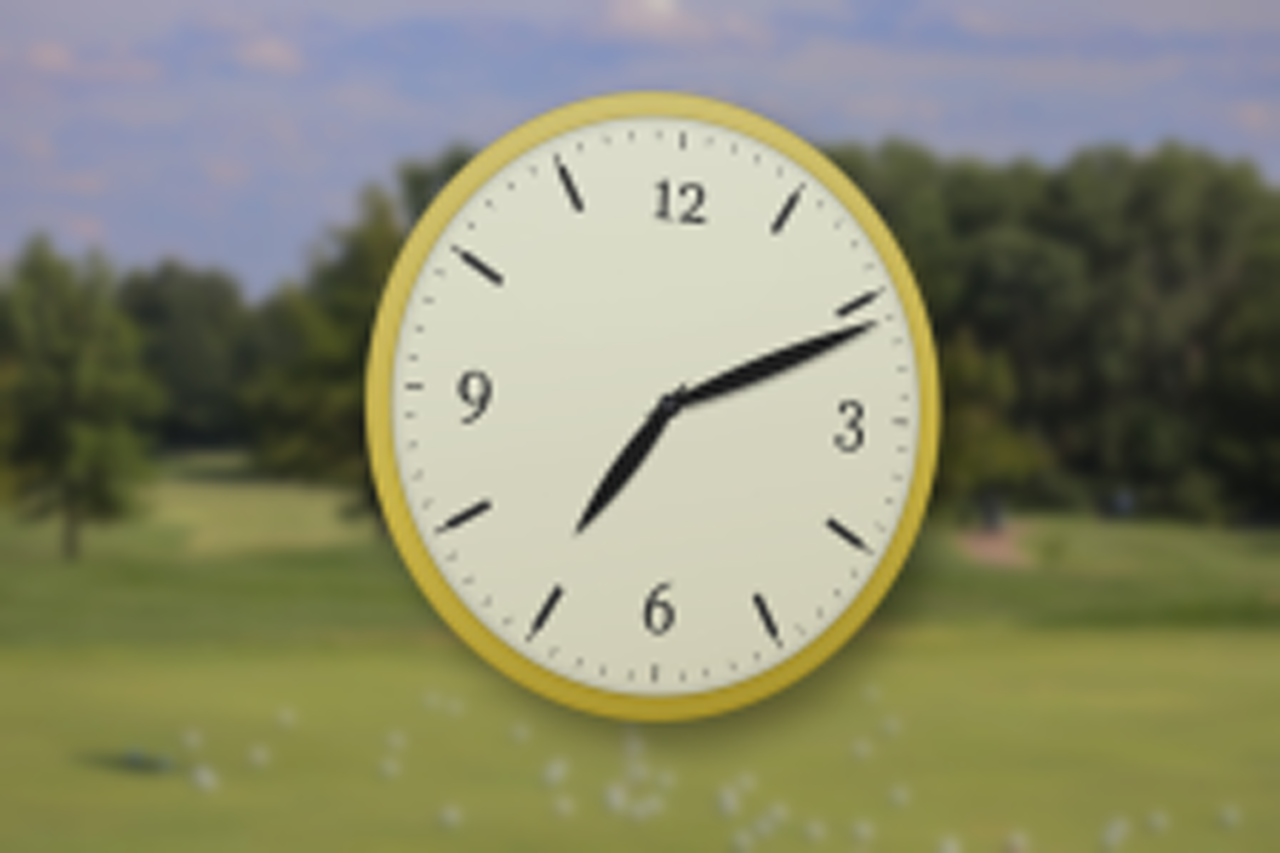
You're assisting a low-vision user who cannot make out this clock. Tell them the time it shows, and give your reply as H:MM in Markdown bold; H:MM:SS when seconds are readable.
**7:11**
